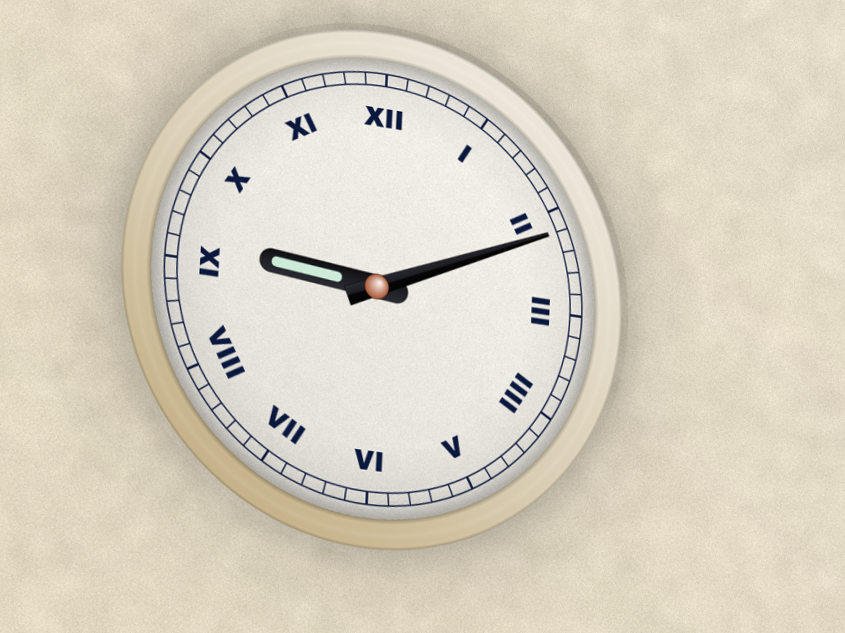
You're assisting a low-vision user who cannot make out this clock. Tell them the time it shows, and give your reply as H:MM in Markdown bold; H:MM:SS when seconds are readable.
**9:11**
